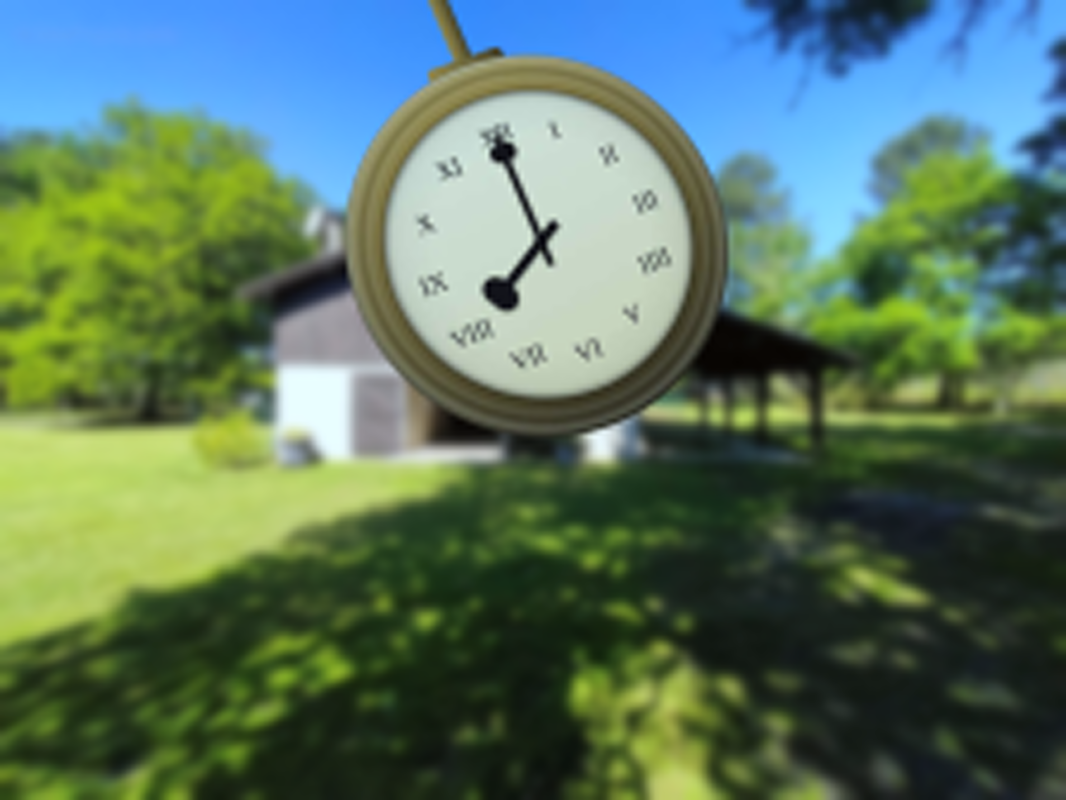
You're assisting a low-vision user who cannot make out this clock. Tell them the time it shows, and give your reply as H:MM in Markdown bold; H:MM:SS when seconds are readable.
**8:00**
